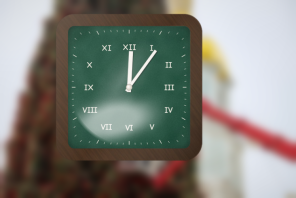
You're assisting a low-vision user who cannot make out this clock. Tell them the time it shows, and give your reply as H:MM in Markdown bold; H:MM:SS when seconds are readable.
**12:06**
